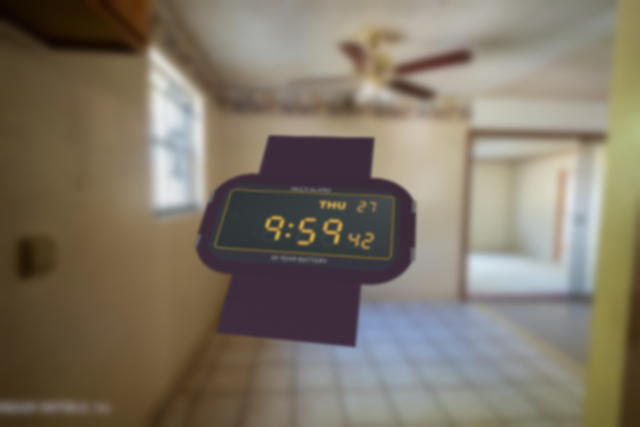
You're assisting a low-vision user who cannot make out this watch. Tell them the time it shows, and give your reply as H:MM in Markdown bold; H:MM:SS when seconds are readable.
**9:59:42**
